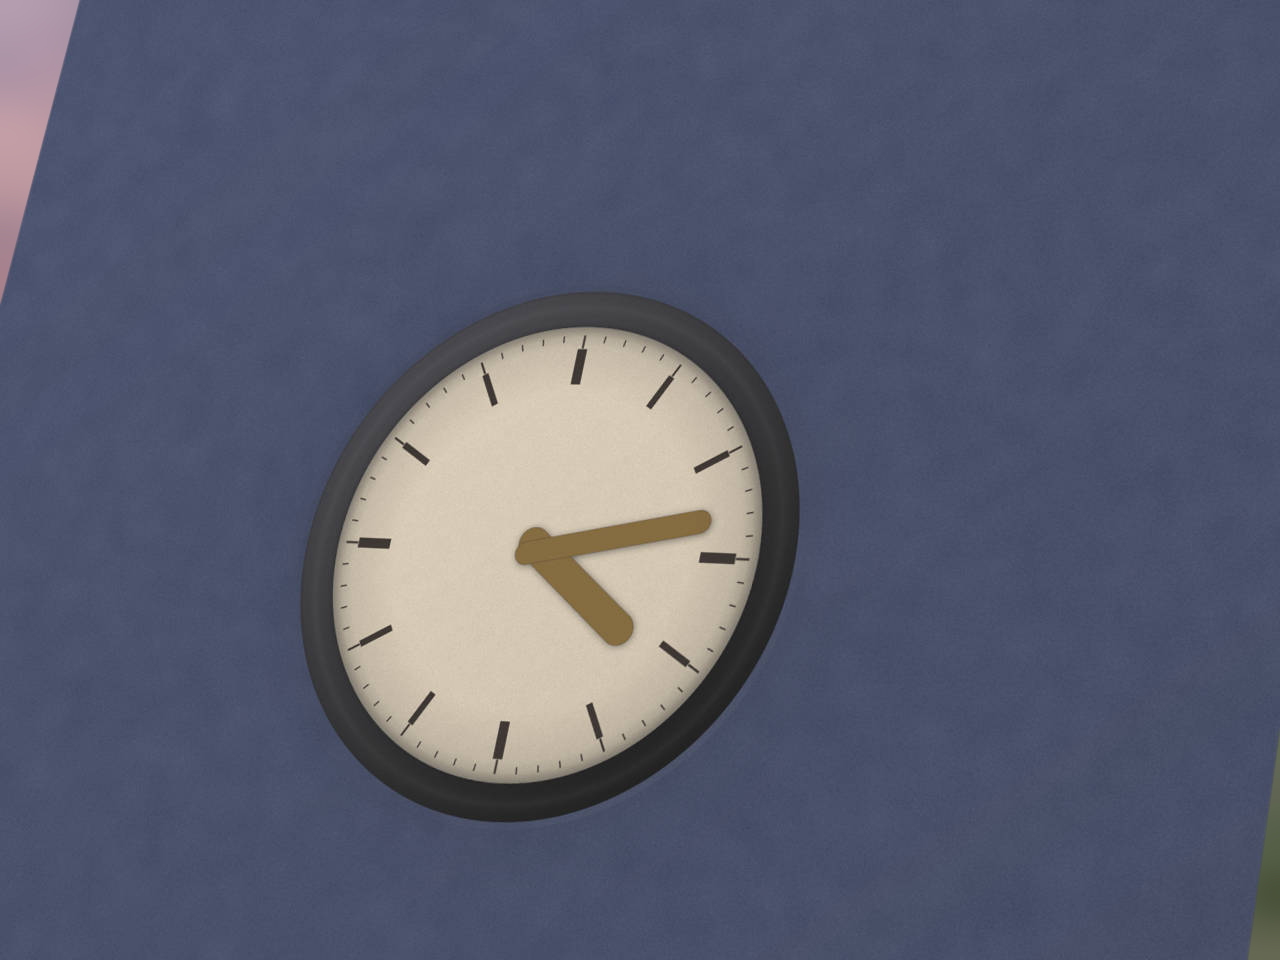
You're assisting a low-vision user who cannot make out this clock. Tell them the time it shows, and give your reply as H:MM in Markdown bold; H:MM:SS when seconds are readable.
**4:13**
